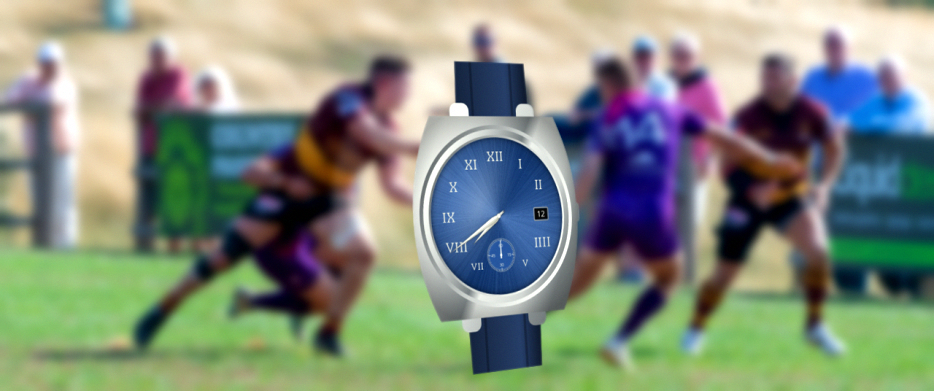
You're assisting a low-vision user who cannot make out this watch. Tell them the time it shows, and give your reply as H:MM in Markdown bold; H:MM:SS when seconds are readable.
**7:40**
